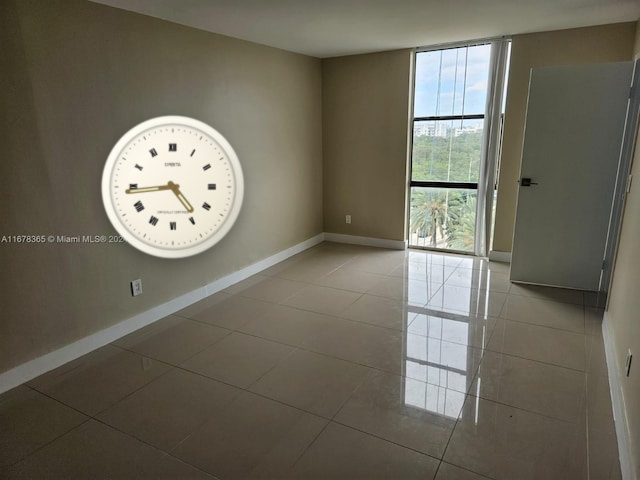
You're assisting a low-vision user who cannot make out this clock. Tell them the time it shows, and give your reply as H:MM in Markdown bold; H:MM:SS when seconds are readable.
**4:44**
